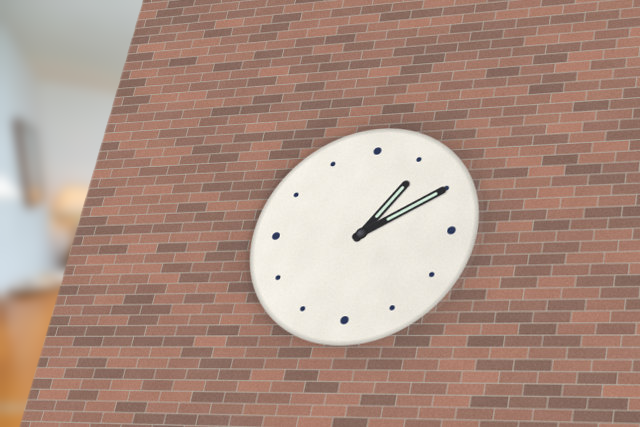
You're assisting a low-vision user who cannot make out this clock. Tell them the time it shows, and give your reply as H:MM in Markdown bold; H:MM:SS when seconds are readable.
**1:10**
